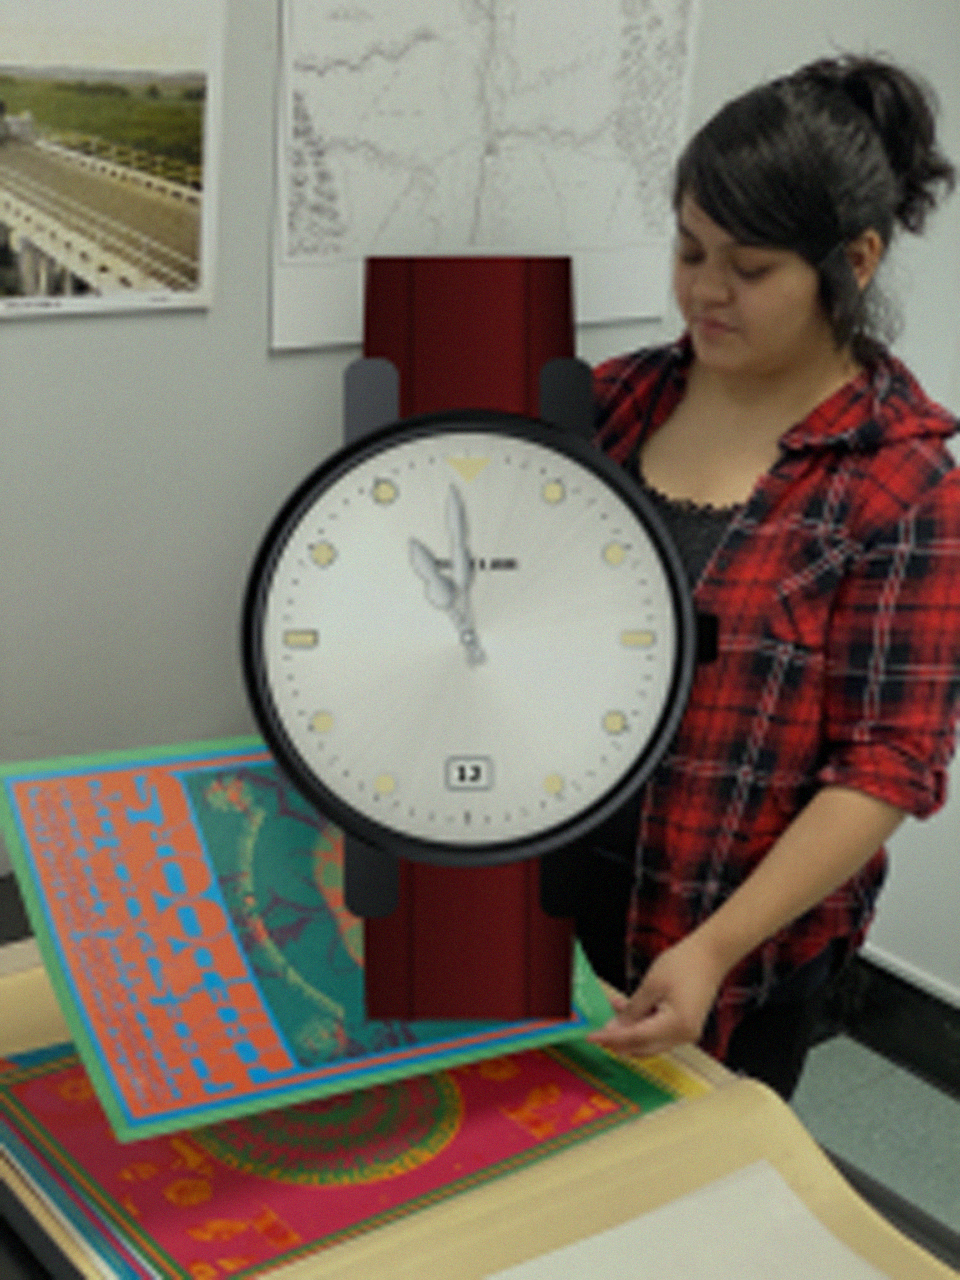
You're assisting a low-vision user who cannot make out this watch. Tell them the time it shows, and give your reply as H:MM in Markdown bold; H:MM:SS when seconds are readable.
**10:59**
